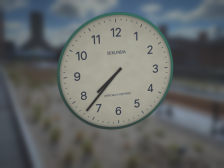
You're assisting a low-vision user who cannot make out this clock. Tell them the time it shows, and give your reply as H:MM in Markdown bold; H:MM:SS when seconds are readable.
**7:37**
